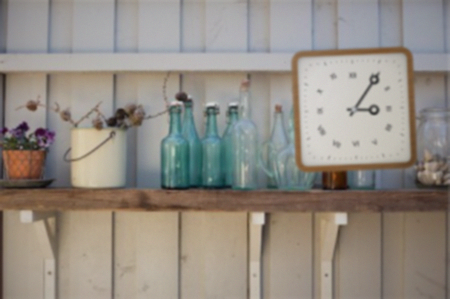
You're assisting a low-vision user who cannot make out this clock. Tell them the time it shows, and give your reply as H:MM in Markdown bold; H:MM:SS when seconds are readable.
**3:06**
